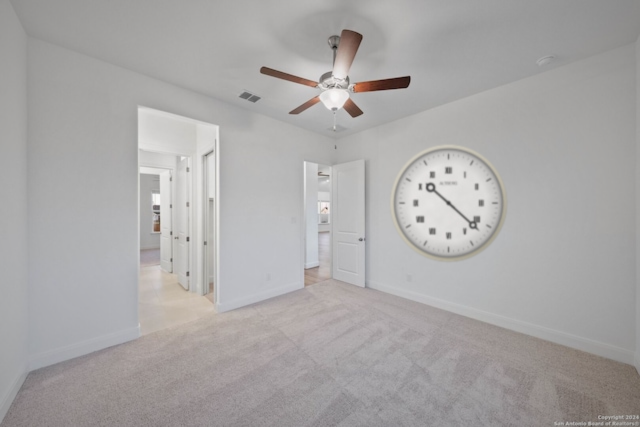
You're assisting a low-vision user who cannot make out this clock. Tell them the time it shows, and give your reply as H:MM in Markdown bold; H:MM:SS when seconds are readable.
**10:22**
